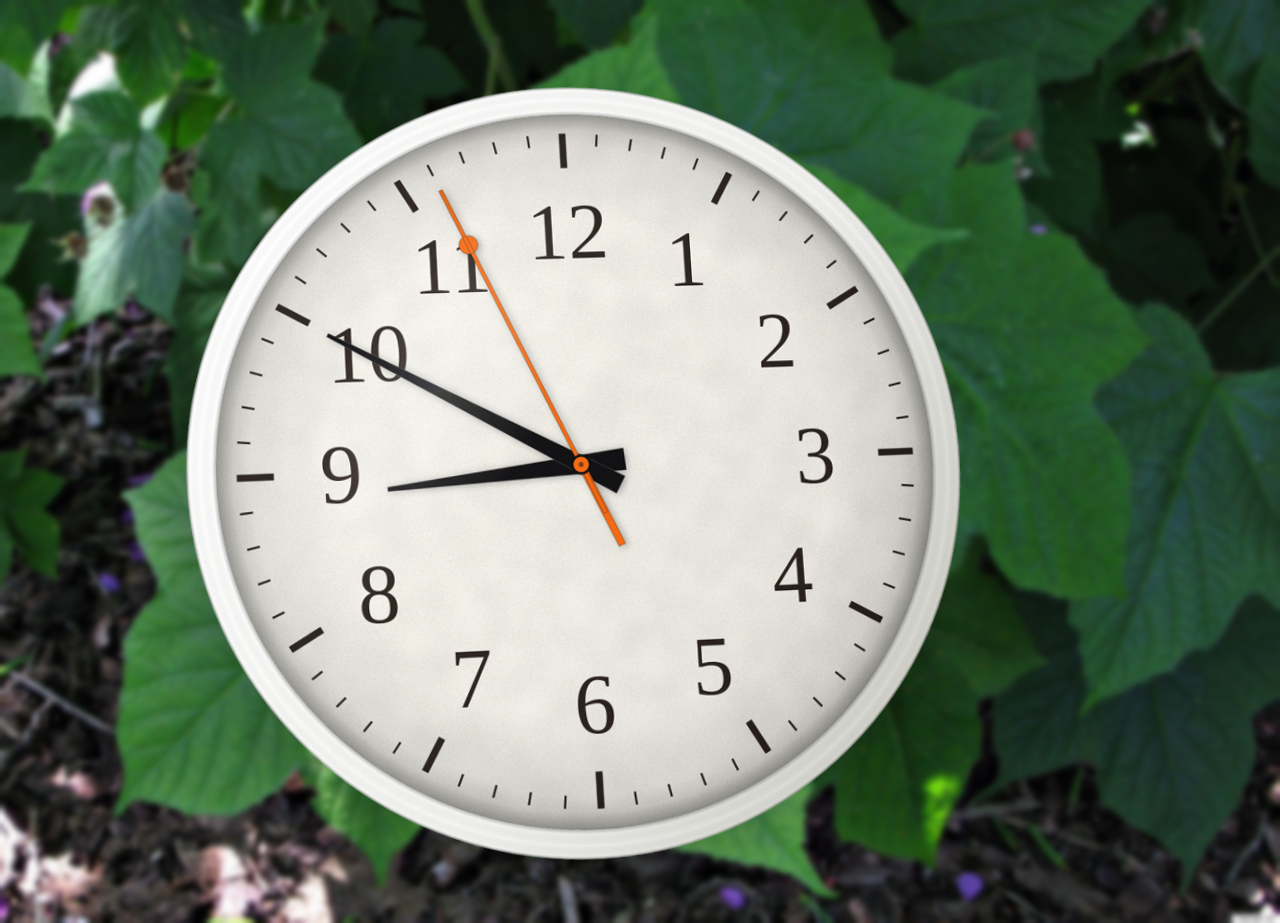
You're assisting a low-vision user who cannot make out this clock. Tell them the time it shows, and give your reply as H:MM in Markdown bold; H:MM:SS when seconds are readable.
**8:49:56**
